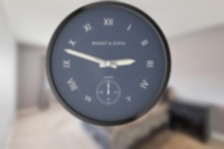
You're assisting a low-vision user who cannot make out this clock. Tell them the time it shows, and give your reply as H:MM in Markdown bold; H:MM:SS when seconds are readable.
**2:48**
